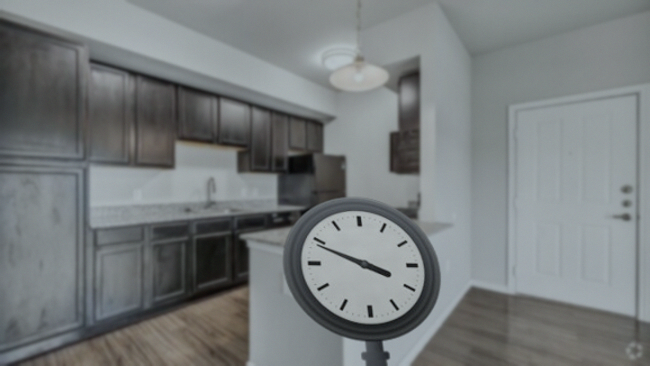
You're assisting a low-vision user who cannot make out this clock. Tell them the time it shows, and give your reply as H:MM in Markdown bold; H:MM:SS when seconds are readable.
**3:49**
